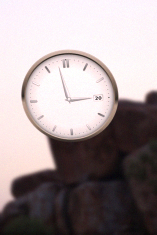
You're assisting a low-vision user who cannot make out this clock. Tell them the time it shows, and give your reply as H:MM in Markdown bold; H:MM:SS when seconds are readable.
**2:58**
